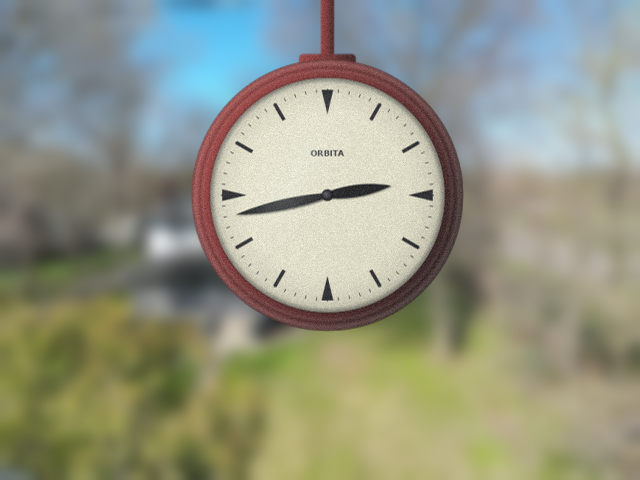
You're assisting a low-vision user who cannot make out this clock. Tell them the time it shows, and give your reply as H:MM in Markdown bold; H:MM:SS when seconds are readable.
**2:43**
